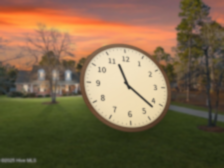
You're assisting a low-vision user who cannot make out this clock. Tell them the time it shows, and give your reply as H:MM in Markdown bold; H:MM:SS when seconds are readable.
**11:22**
